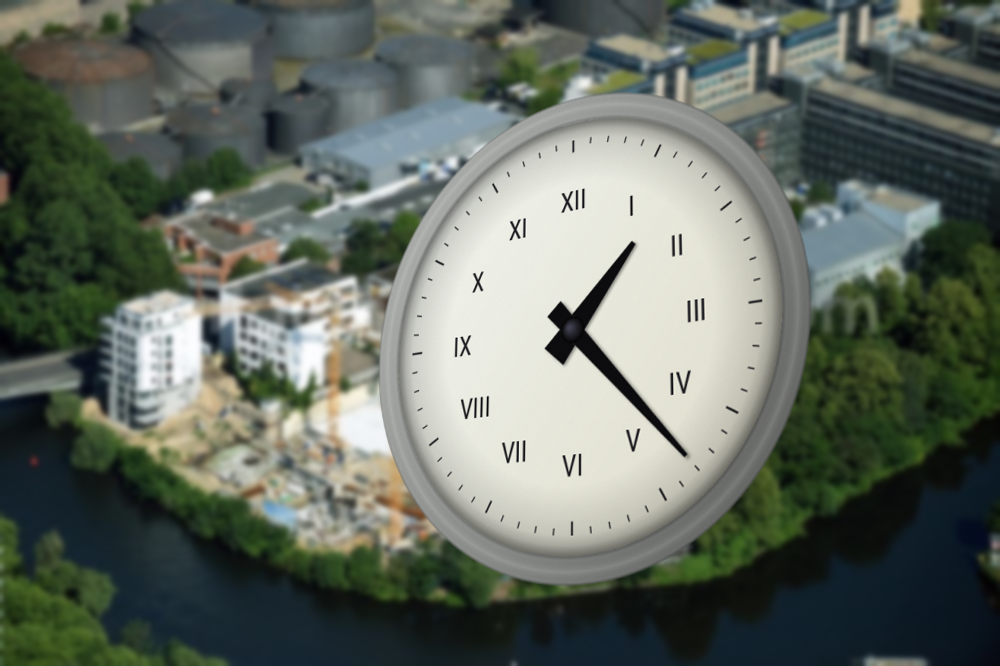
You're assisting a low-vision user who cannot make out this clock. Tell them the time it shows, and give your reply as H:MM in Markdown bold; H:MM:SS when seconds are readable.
**1:23**
